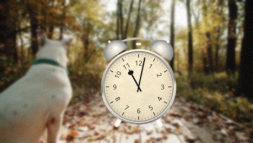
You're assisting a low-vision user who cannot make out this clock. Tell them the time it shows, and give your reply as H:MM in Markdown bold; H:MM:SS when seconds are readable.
**11:02**
